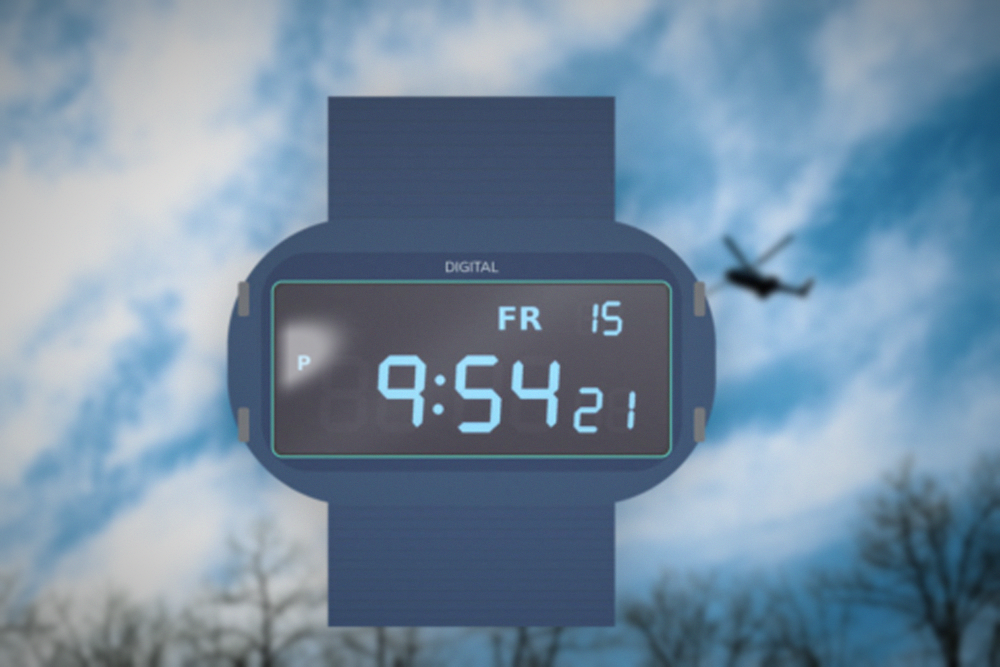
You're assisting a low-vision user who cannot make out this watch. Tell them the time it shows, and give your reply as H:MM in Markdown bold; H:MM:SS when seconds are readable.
**9:54:21**
